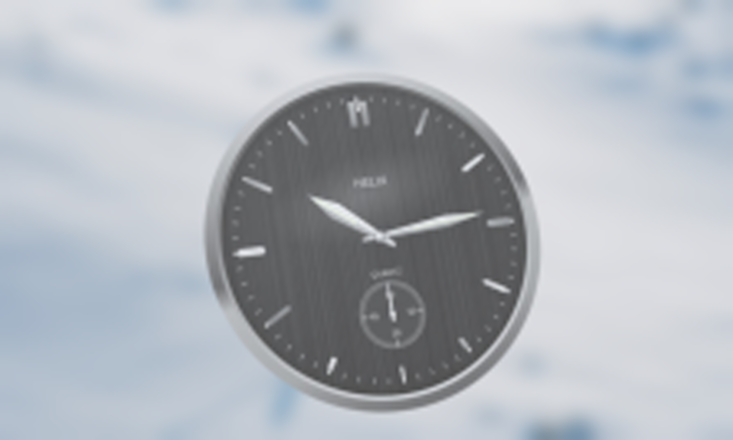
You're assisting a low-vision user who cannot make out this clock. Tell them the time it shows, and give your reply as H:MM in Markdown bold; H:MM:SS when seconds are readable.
**10:14**
